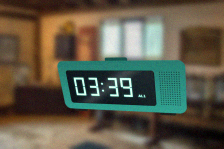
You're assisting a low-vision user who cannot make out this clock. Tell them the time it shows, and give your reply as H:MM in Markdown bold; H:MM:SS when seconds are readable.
**3:39**
